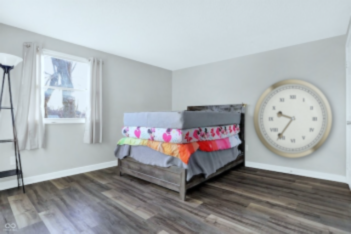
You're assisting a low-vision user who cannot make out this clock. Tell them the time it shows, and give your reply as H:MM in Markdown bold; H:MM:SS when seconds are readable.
**9:36**
